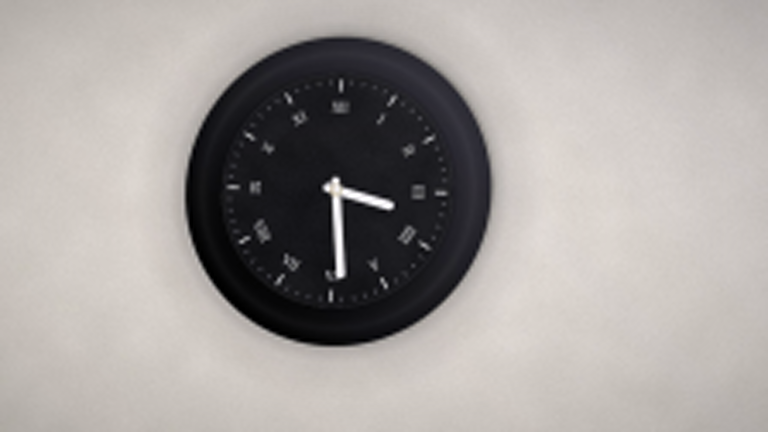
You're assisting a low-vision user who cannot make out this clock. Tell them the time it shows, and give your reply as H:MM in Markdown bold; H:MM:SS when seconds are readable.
**3:29**
